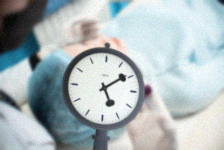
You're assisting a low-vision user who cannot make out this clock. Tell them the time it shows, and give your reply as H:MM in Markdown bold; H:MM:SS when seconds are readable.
**5:09**
